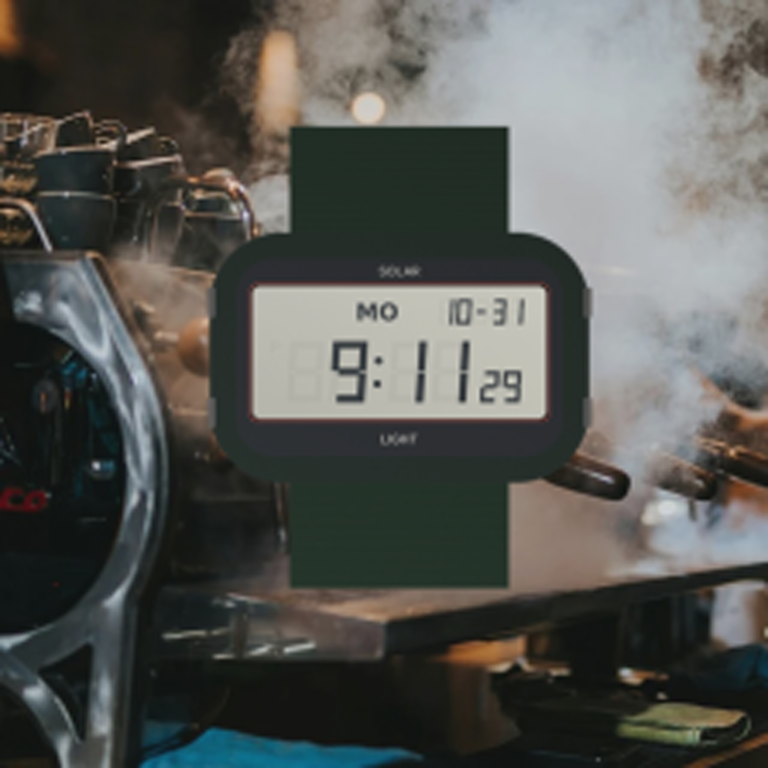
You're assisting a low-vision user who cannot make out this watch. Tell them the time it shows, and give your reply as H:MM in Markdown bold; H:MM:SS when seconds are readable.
**9:11:29**
